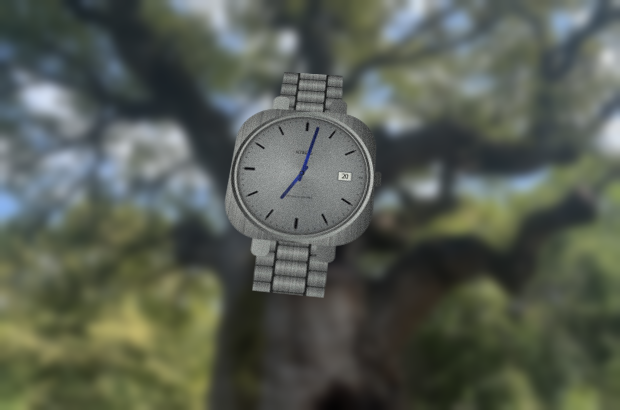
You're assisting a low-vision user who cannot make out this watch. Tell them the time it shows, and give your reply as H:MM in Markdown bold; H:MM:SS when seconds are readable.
**7:02**
